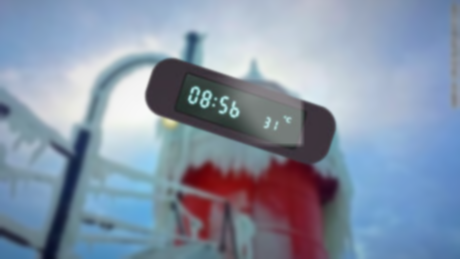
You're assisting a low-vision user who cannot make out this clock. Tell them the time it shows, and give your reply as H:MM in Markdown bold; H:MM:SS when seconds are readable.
**8:56**
